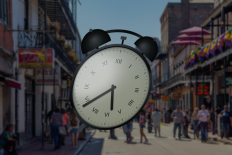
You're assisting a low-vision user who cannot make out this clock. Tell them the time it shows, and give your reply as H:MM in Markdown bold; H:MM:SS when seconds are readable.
**5:39**
